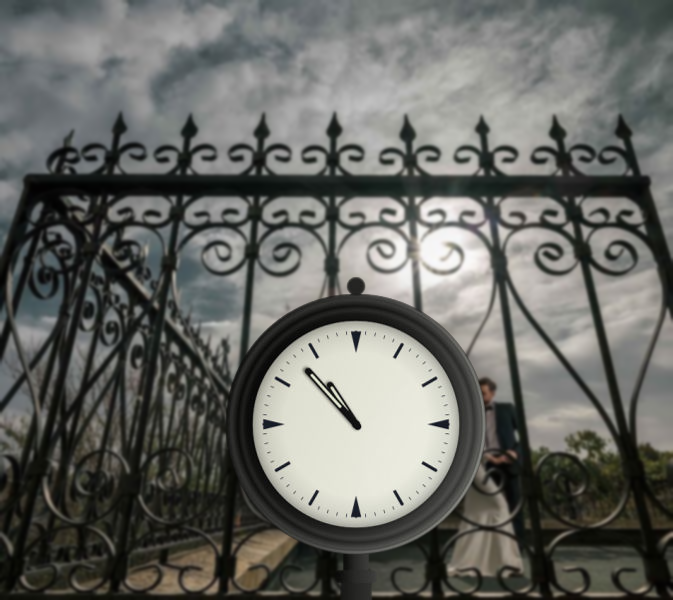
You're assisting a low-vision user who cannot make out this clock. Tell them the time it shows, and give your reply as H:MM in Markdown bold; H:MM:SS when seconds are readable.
**10:53**
